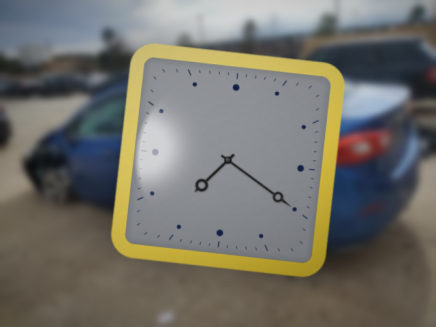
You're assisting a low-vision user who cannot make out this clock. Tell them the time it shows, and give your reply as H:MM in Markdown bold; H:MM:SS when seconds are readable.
**7:20**
